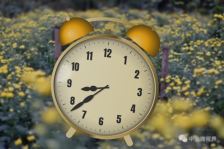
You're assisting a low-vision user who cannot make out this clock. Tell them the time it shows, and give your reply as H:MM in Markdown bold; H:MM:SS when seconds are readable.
**8:38**
